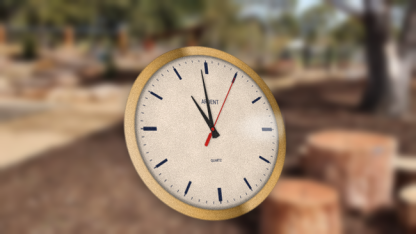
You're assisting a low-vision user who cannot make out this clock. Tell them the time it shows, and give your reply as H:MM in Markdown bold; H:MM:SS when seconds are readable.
**10:59:05**
